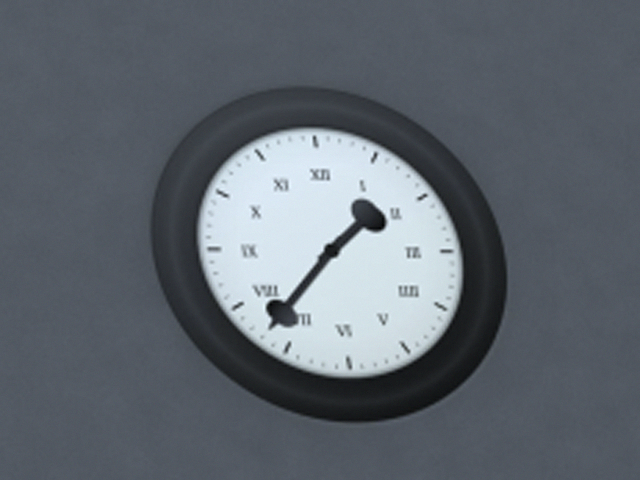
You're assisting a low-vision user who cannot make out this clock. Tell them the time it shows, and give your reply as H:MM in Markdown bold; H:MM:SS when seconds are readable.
**1:37**
